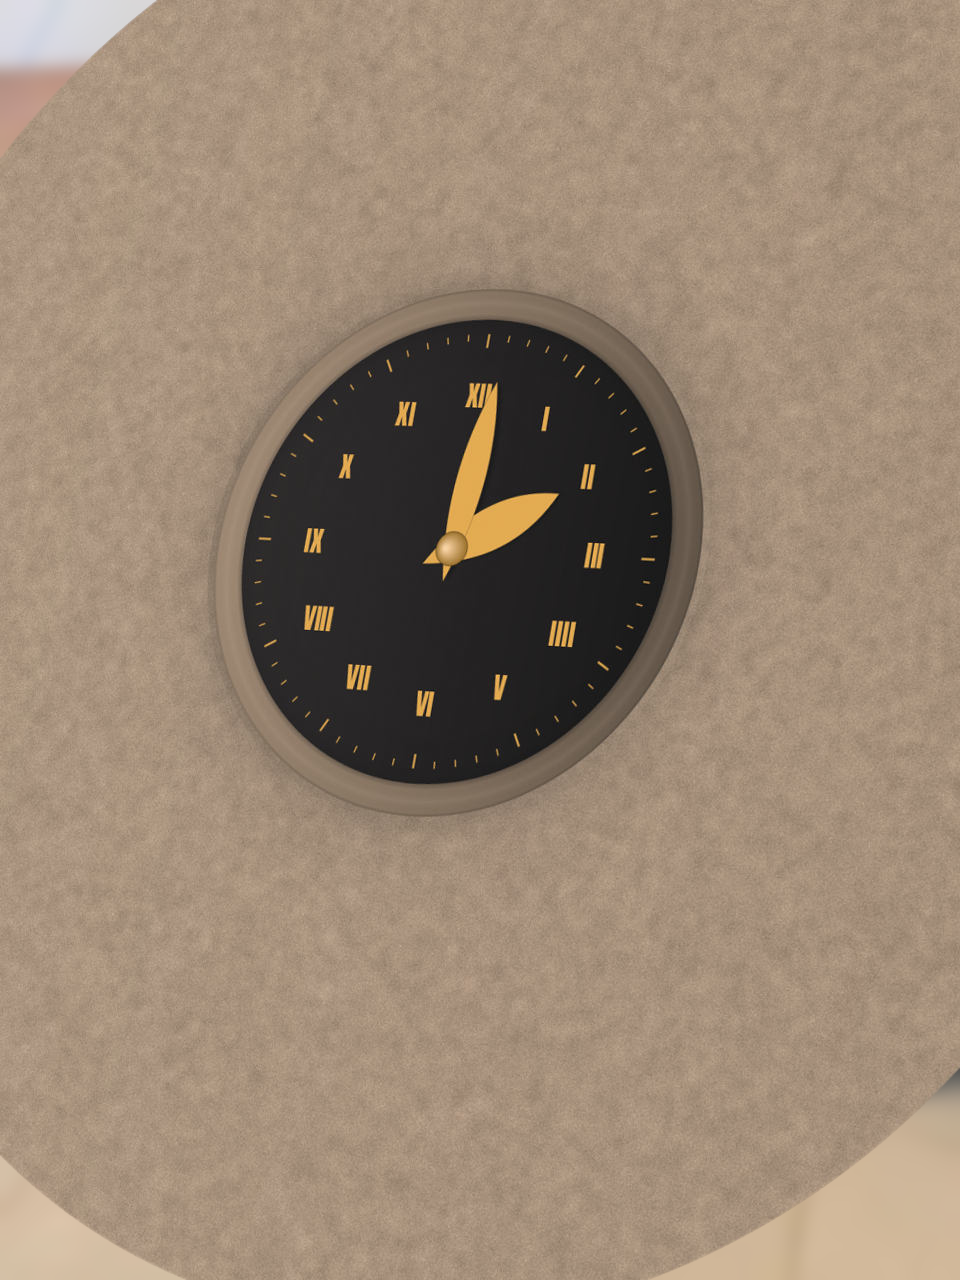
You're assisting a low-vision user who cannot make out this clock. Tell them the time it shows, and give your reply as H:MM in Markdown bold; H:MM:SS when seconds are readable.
**2:01**
